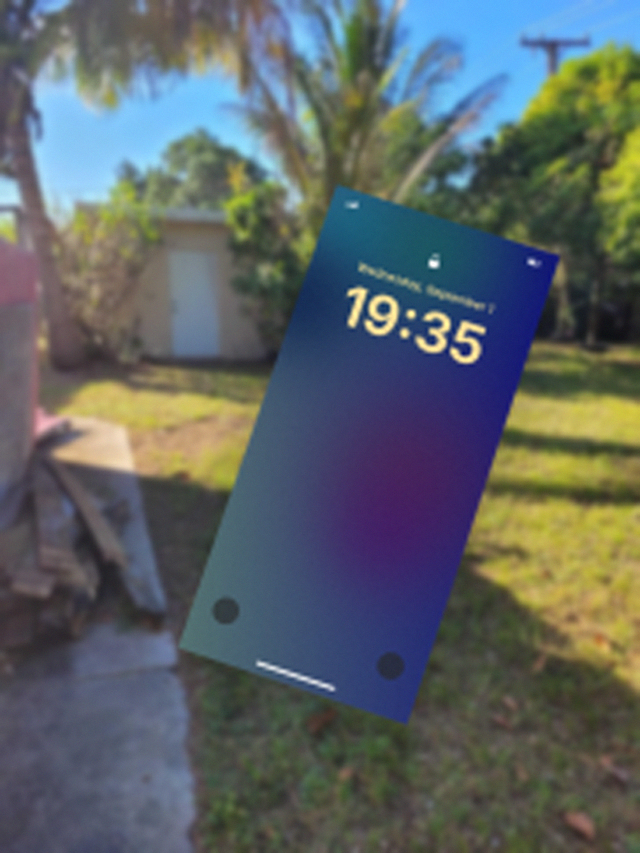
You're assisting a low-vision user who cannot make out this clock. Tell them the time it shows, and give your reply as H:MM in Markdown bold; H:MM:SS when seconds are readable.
**19:35**
